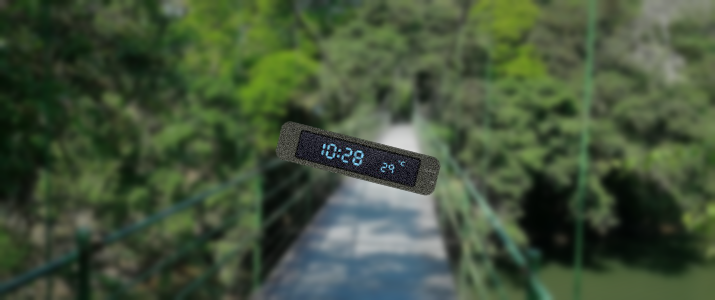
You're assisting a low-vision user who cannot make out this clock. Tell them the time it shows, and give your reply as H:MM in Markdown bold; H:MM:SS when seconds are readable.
**10:28**
